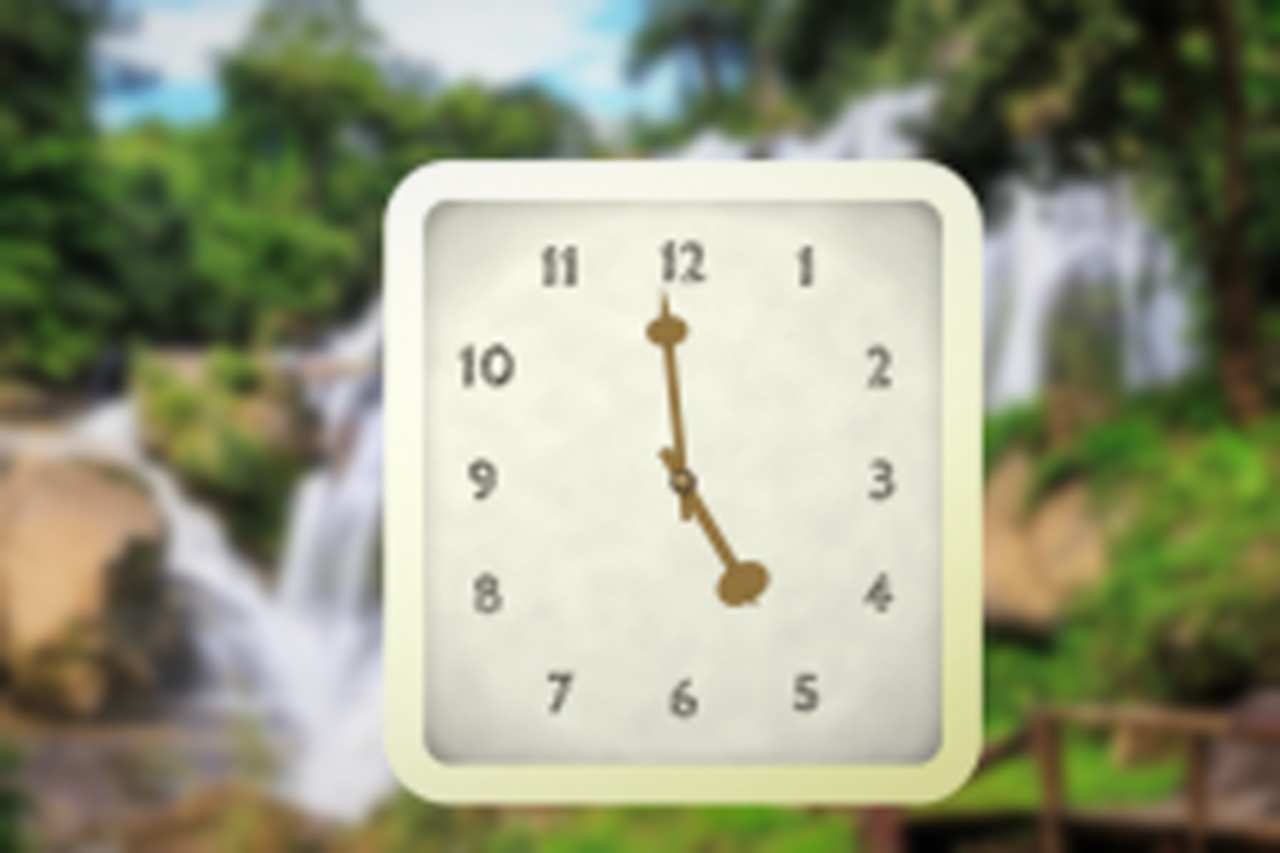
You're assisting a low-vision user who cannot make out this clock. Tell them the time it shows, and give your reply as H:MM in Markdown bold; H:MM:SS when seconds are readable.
**4:59**
